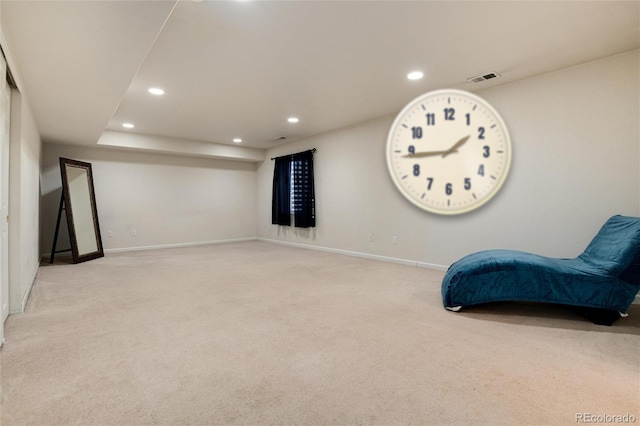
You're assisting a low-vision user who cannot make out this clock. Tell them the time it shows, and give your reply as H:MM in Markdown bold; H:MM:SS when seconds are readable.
**1:44**
